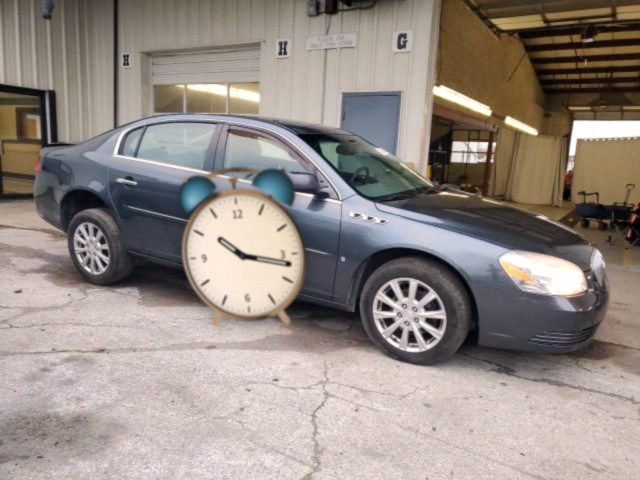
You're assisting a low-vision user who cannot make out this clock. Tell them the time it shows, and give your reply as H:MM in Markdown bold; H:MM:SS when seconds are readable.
**10:17**
